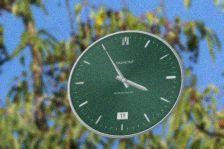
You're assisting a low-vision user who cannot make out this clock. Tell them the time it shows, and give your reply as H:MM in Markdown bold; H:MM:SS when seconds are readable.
**3:55**
